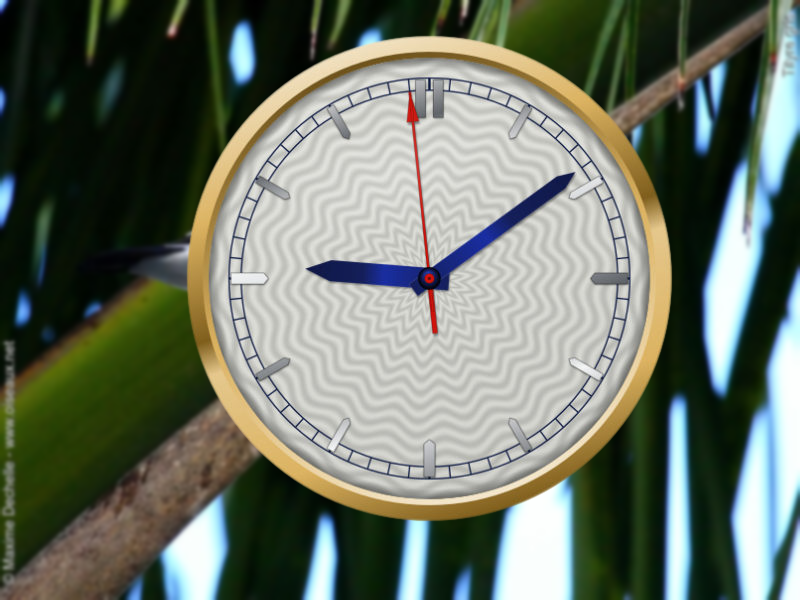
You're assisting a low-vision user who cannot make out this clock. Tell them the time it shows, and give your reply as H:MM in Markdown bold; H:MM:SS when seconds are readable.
**9:08:59**
